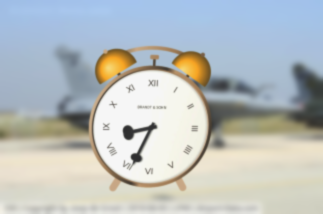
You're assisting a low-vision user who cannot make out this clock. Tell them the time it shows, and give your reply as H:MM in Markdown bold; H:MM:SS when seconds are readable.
**8:34**
